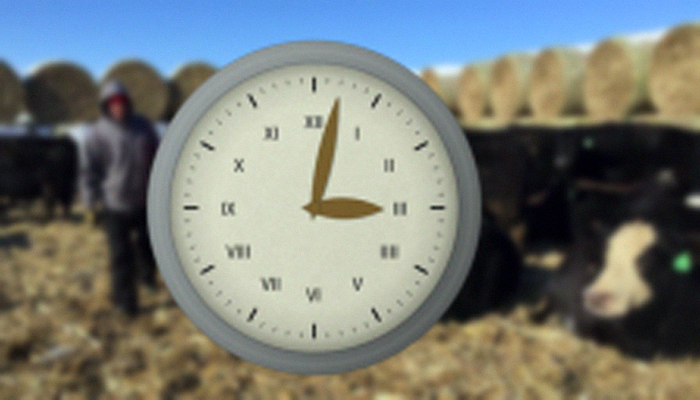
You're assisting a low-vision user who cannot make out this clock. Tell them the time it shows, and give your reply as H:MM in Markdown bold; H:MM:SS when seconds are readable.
**3:02**
